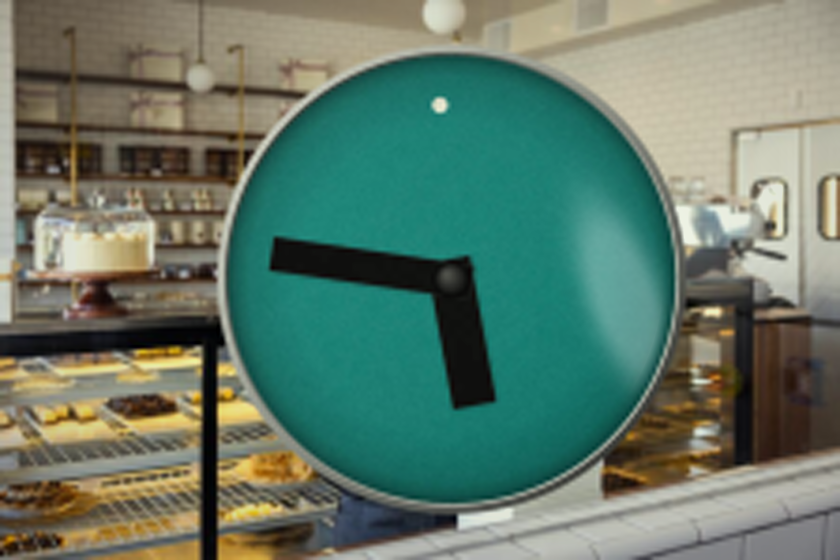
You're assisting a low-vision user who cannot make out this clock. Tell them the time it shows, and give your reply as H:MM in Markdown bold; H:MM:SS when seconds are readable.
**5:47**
